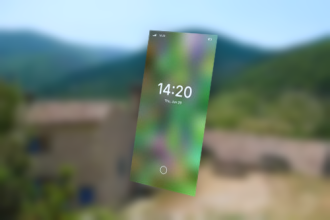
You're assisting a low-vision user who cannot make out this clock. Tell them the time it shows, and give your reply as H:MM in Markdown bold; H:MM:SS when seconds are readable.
**14:20**
